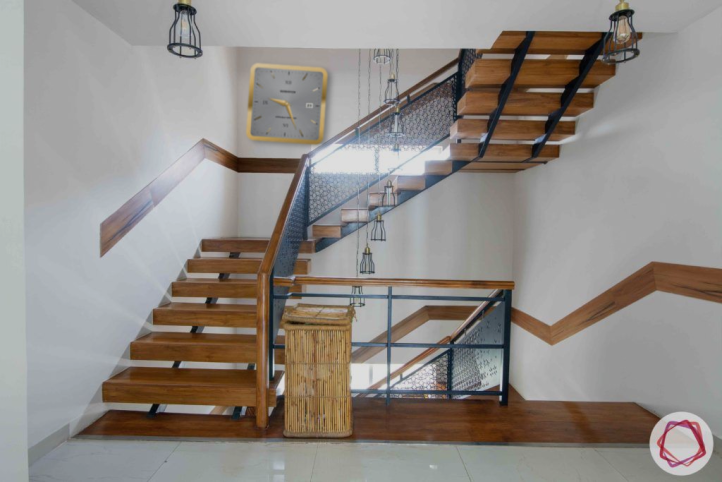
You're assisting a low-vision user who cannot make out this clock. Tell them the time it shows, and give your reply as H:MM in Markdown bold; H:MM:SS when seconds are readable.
**9:26**
